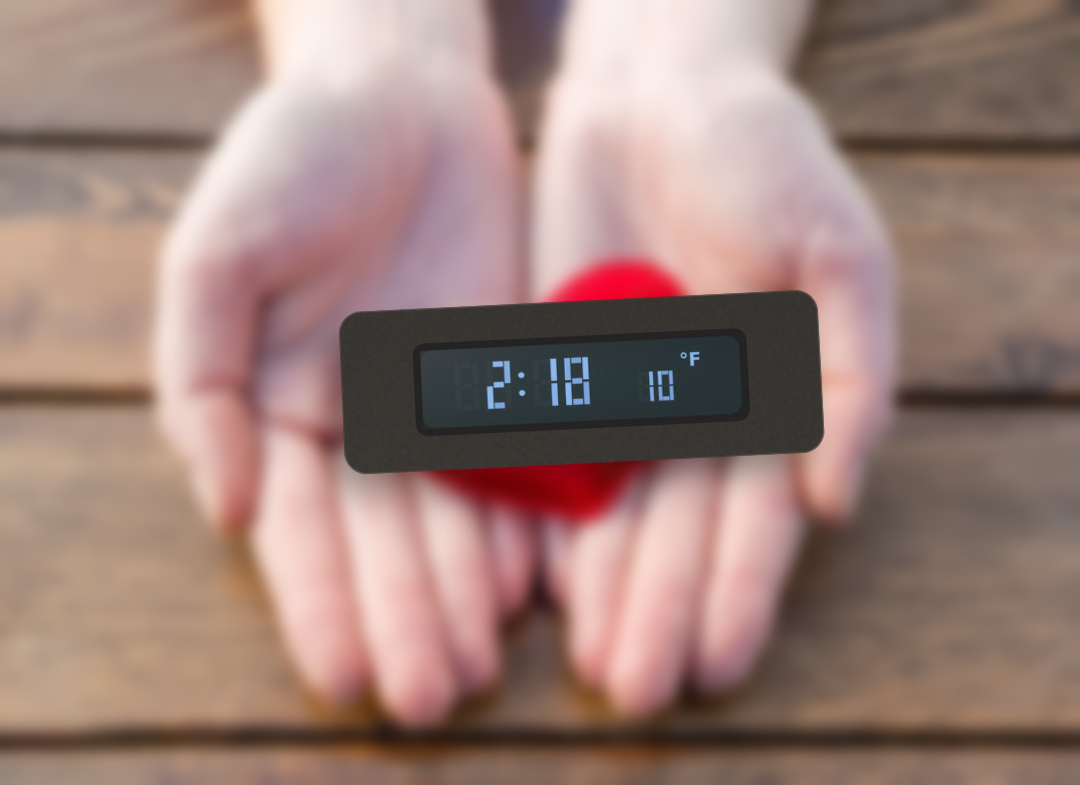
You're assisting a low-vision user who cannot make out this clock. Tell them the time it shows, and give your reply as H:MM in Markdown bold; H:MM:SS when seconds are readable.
**2:18**
